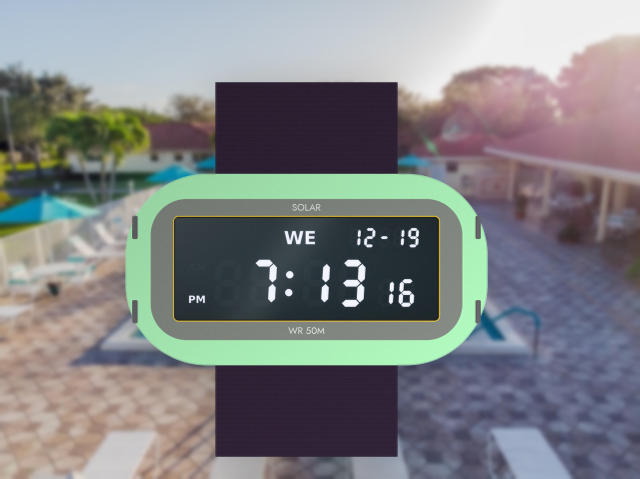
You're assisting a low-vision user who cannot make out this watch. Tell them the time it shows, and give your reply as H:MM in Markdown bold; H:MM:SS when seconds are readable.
**7:13:16**
